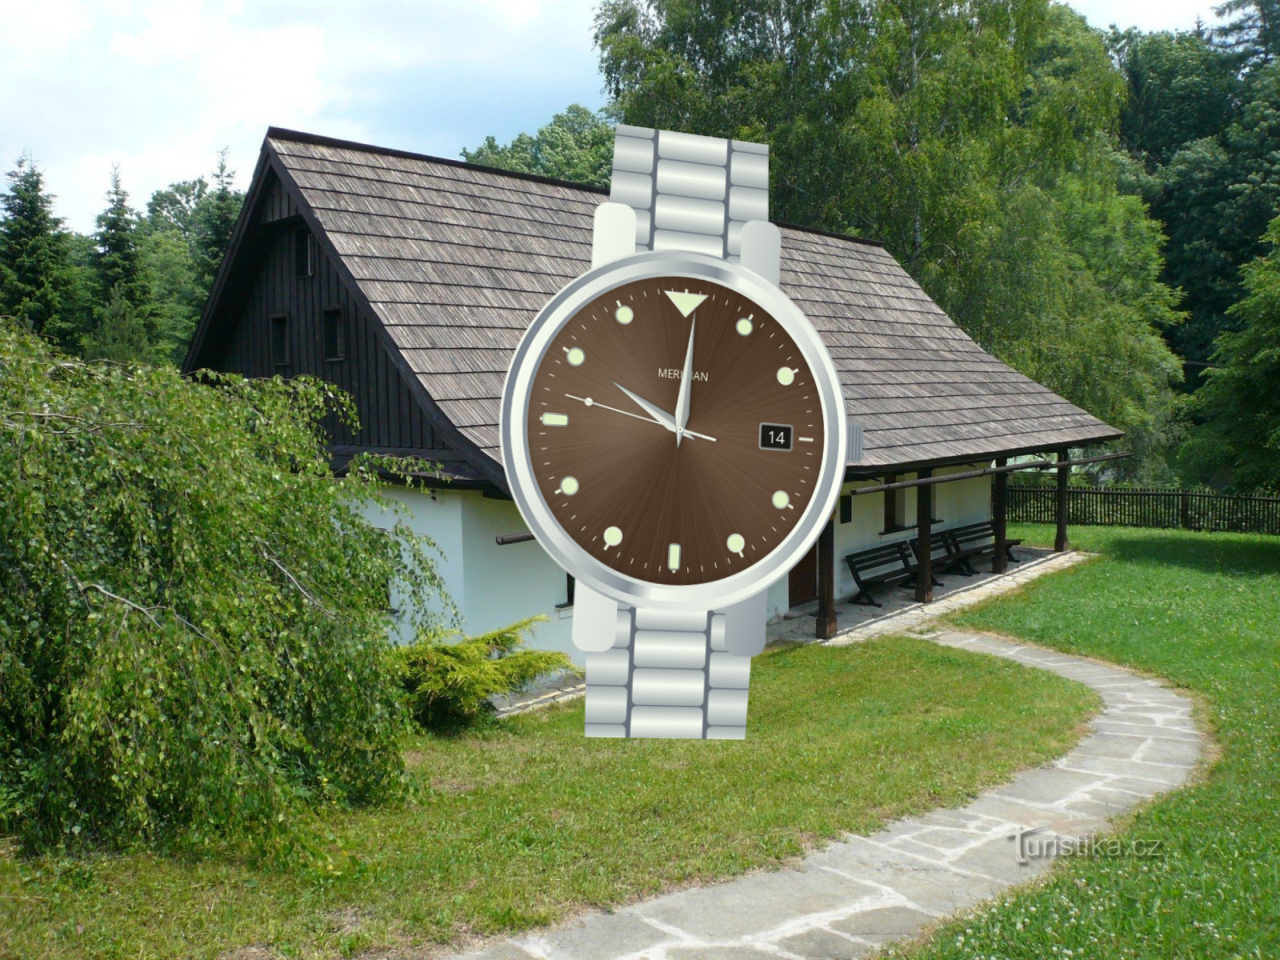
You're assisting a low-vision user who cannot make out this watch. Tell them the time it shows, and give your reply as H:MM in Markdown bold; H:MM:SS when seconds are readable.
**10:00:47**
